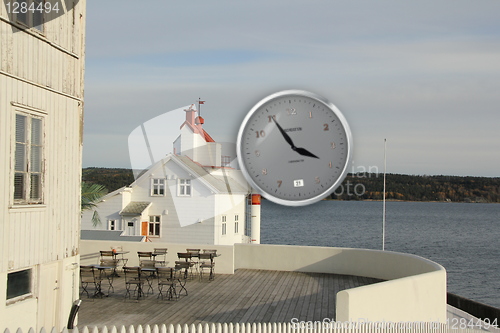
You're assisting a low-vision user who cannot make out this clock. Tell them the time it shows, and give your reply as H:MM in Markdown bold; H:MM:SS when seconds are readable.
**3:55**
